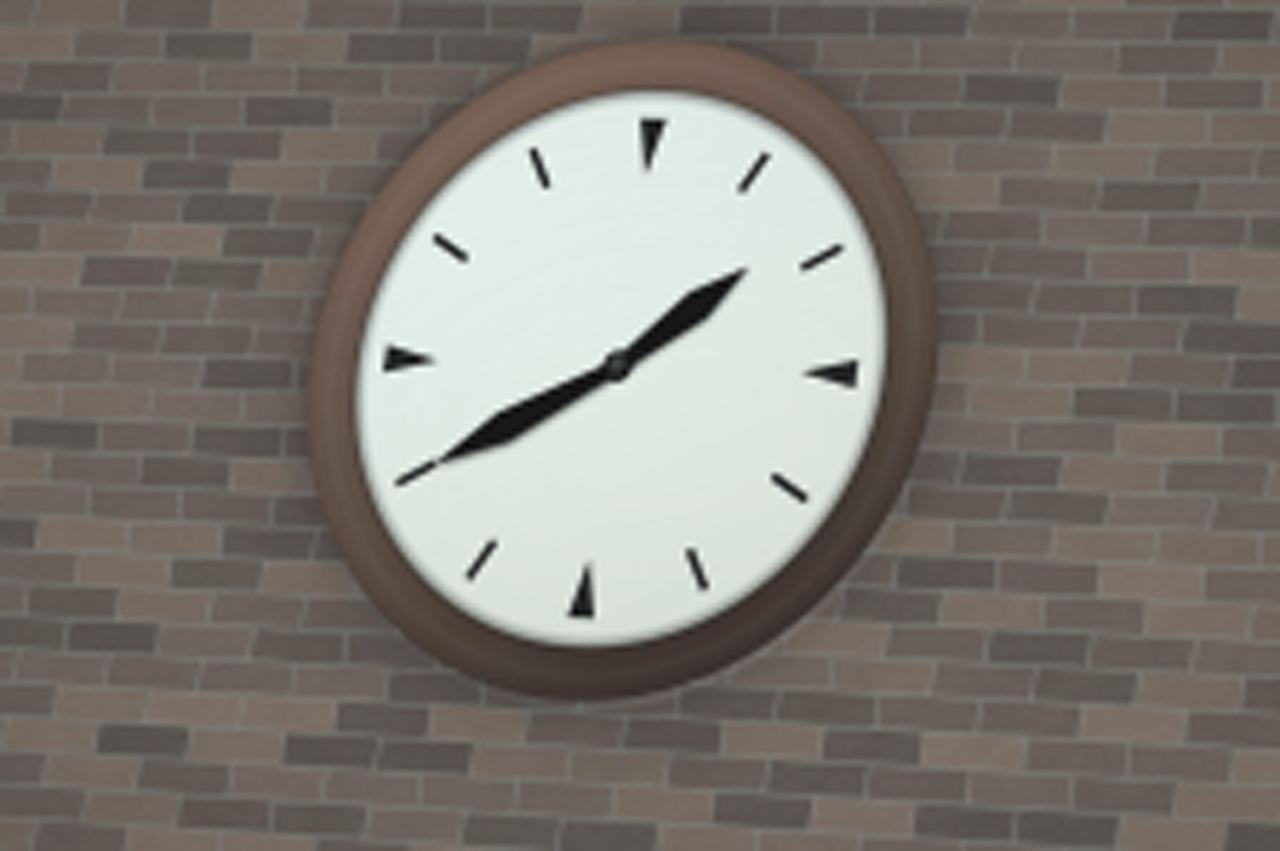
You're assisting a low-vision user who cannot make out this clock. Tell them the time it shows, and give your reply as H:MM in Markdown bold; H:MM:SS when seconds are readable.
**1:40**
